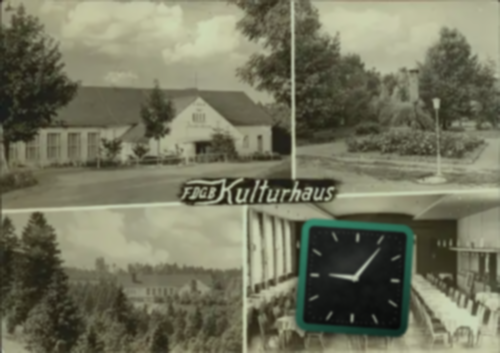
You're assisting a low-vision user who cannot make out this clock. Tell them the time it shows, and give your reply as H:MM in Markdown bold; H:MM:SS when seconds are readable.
**9:06**
